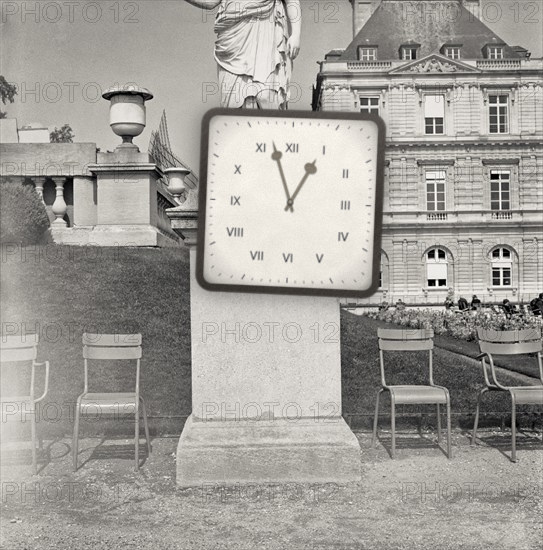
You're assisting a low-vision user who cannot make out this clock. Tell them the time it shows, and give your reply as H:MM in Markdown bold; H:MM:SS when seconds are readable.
**12:57**
